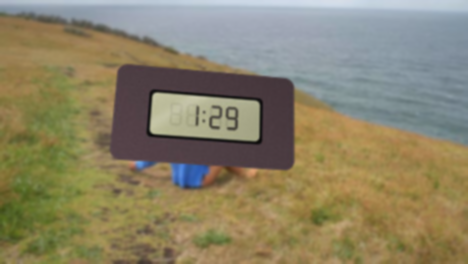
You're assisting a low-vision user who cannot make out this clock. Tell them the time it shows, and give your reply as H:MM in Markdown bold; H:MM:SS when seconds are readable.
**1:29**
